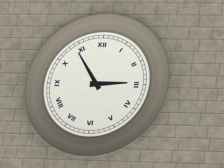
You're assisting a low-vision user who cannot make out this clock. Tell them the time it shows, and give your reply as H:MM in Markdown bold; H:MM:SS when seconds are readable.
**2:54**
